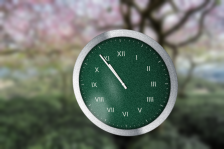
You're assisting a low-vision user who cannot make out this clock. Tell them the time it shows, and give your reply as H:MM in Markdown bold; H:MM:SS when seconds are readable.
**10:54**
